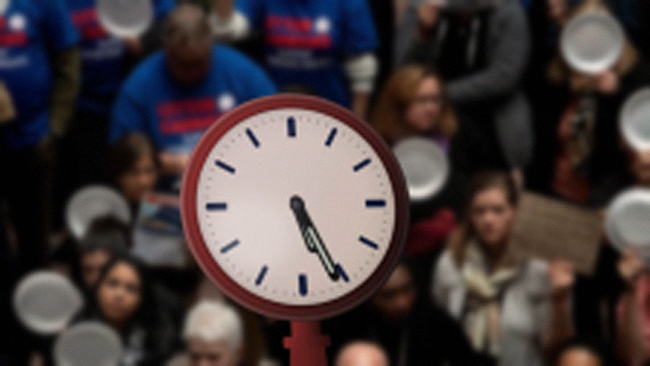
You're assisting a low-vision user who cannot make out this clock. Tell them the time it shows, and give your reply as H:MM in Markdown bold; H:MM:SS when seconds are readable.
**5:26**
